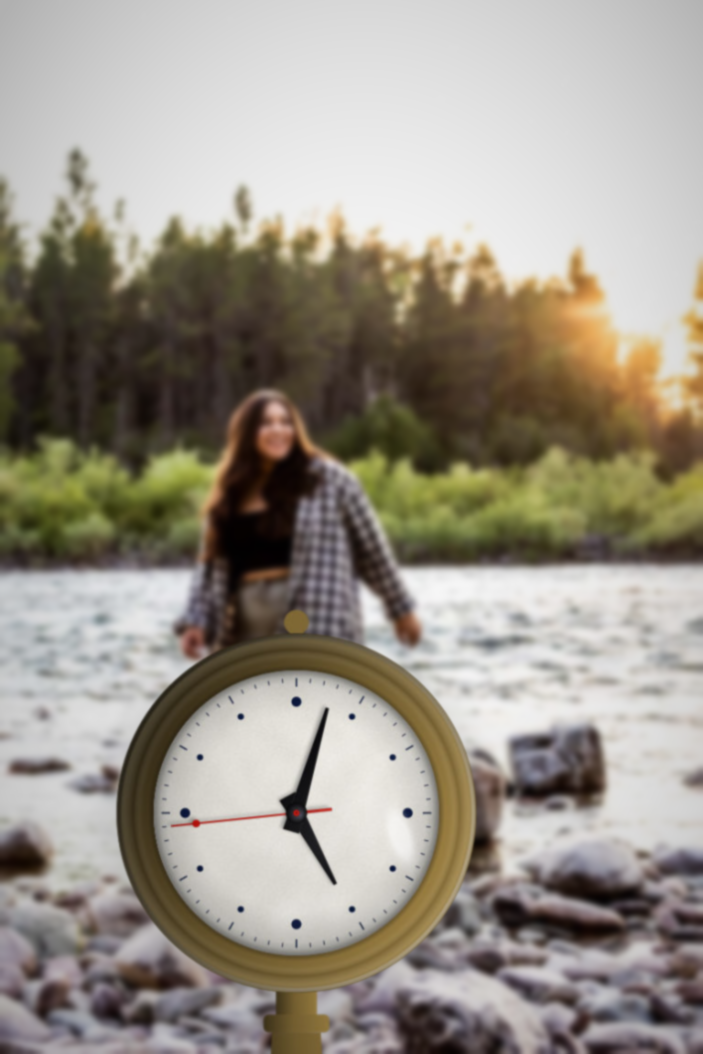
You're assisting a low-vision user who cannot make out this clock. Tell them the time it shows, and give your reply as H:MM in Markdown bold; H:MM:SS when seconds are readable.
**5:02:44**
